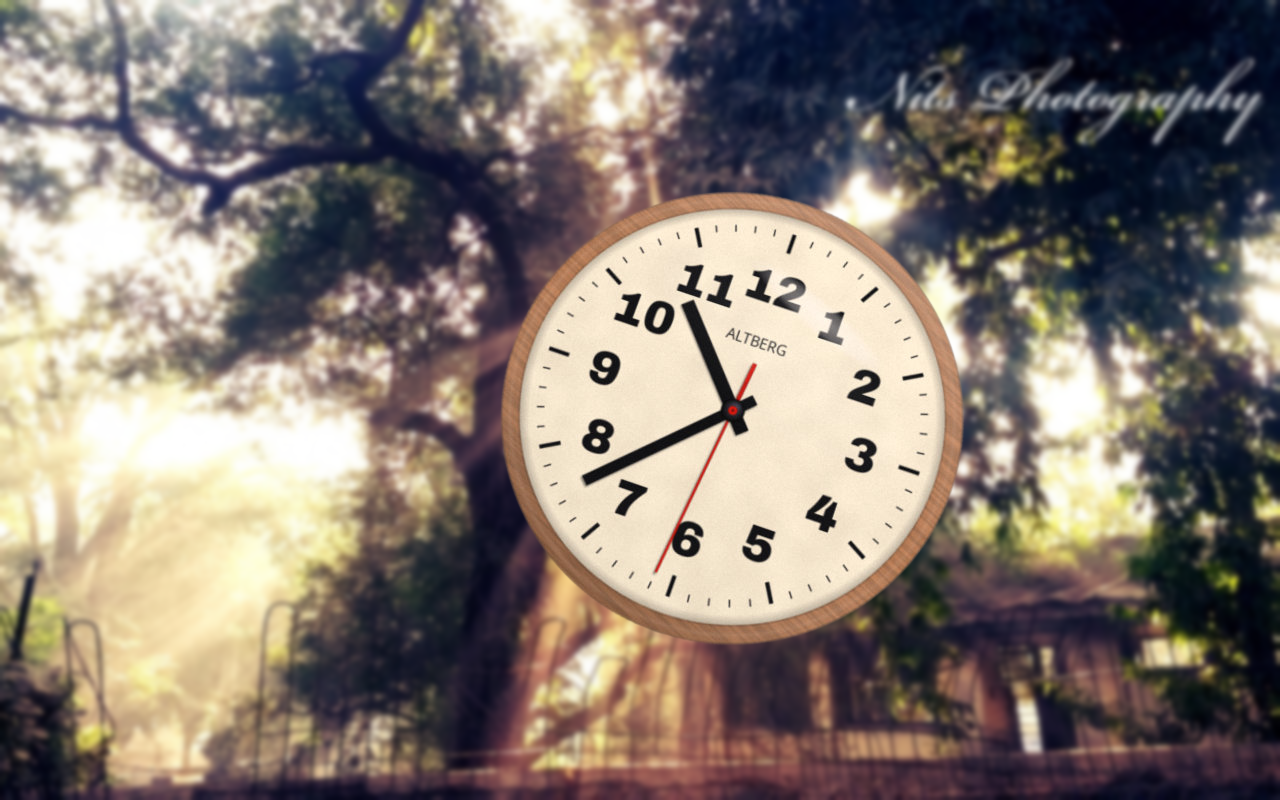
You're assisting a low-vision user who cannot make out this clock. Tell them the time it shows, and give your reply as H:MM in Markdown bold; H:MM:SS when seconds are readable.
**10:37:31**
